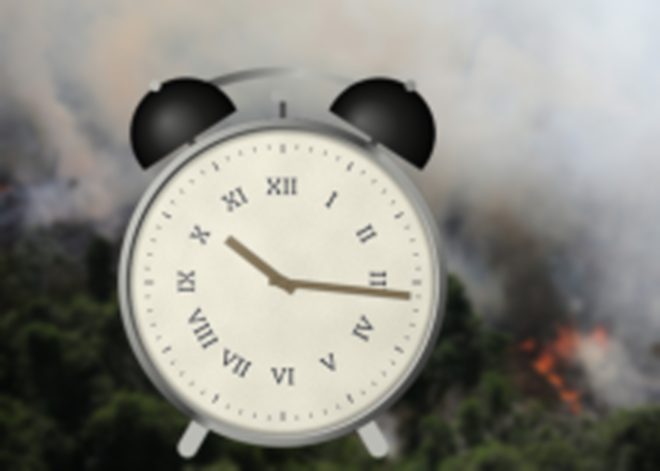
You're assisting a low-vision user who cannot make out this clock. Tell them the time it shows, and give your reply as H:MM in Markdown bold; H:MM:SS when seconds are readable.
**10:16**
